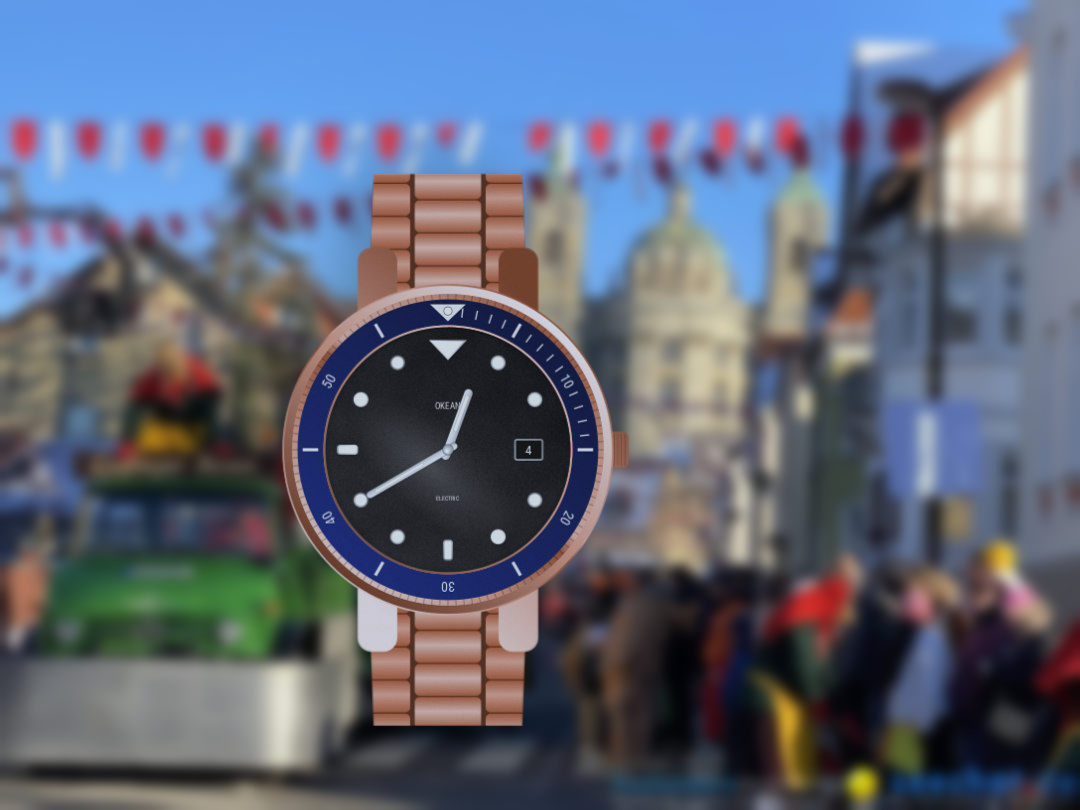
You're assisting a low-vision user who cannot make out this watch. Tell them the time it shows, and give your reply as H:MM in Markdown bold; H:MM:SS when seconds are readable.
**12:40**
